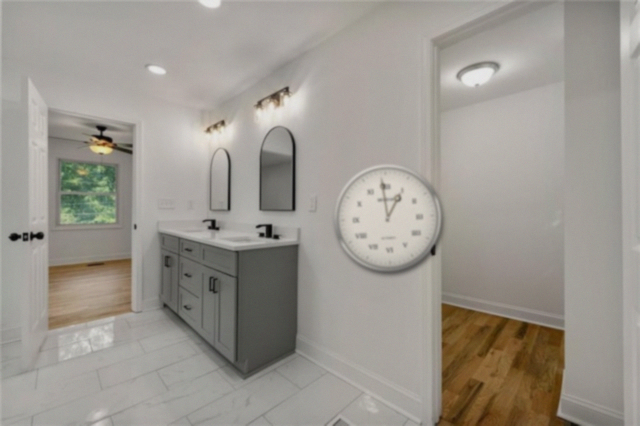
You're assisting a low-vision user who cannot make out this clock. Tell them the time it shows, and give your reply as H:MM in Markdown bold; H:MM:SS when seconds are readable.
**12:59**
